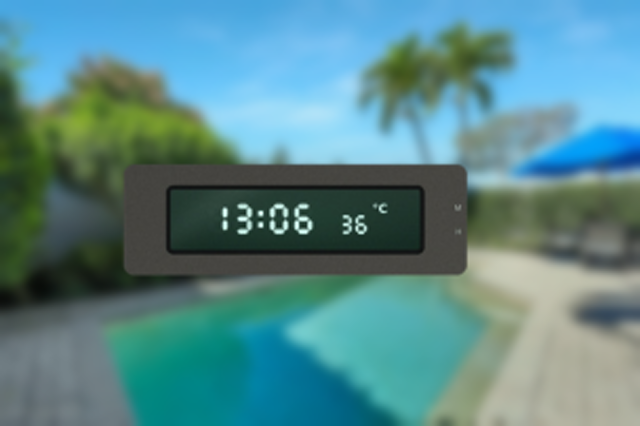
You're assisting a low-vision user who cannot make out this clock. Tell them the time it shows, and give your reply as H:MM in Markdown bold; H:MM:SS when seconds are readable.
**13:06**
